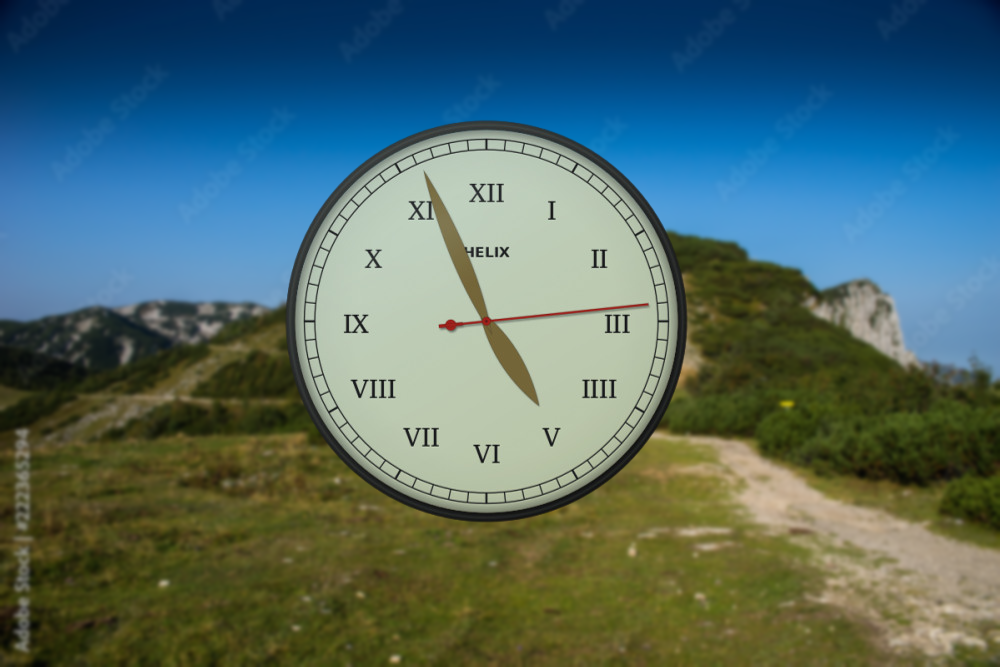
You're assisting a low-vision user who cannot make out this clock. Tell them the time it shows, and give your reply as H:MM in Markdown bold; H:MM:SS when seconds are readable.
**4:56:14**
